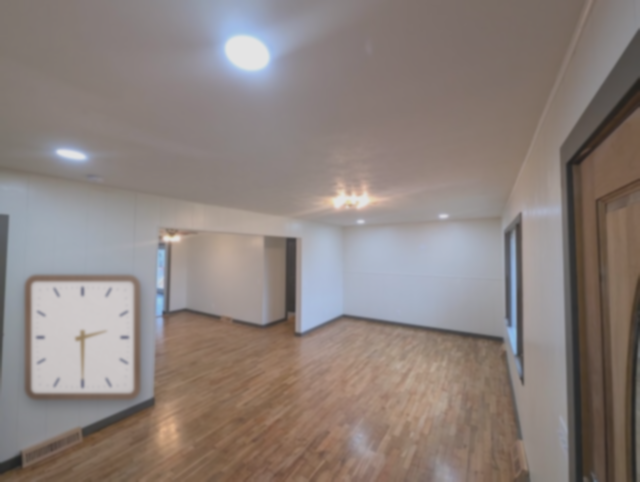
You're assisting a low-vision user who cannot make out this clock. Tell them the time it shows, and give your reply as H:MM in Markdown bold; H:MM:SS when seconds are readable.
**2:30**
